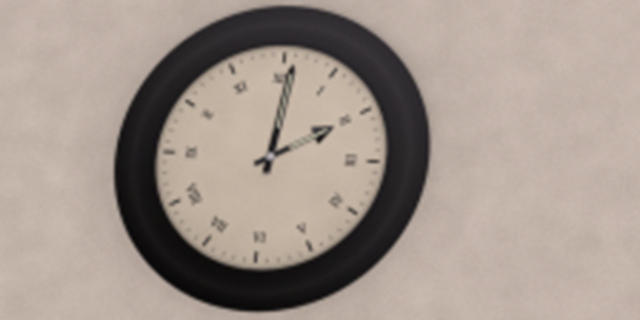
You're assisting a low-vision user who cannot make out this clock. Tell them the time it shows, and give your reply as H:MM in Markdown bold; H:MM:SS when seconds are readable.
**2:01**
